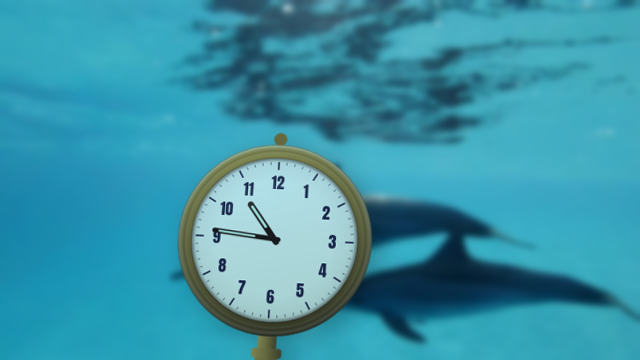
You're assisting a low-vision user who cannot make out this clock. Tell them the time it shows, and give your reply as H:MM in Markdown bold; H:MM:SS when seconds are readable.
**10:46**
